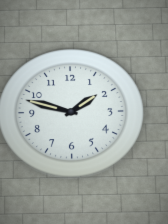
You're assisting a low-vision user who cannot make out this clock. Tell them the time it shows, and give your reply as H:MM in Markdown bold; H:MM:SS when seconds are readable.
**1:48**
